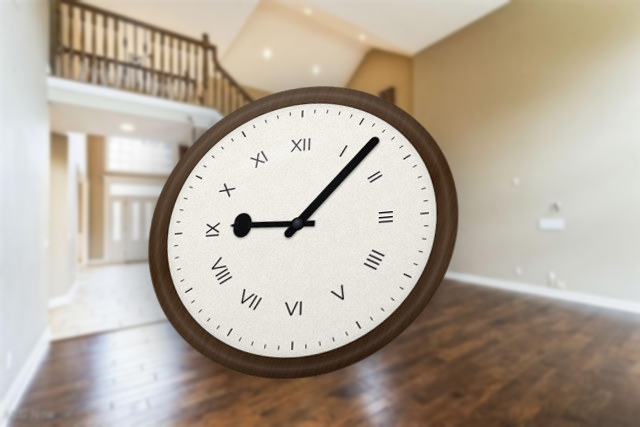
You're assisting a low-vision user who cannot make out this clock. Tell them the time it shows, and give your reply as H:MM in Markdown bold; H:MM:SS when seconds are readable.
**9:07**
